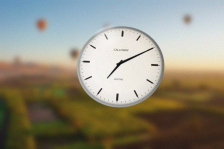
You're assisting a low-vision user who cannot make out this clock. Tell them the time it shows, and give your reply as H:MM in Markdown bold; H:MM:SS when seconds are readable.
**7:10**
